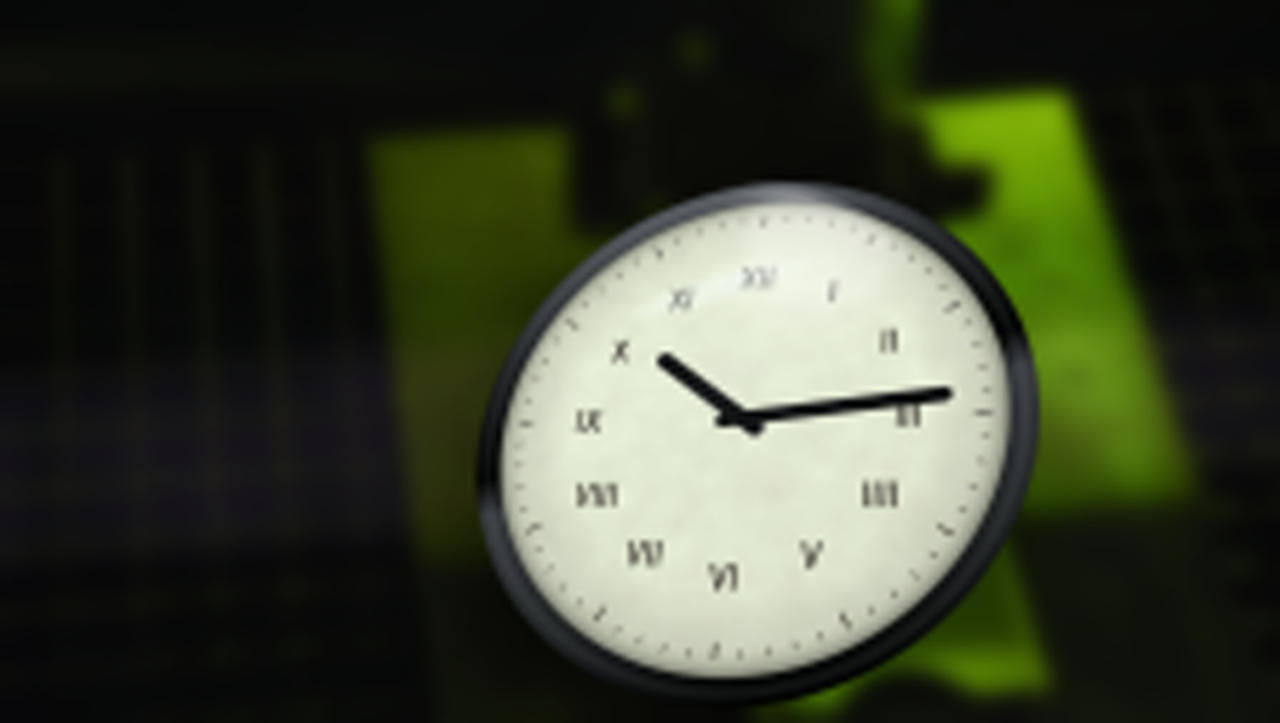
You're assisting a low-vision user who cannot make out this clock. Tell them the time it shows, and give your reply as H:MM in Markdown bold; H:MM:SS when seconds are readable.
**10:14**
